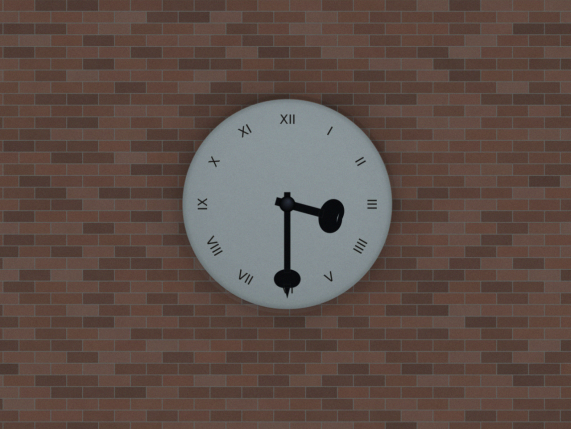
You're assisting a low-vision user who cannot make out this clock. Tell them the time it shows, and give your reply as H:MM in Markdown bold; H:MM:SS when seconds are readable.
**3:30**
